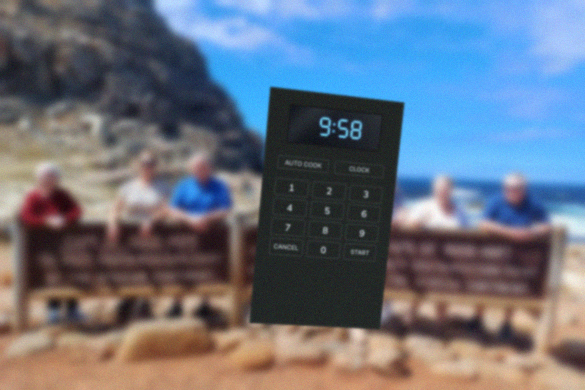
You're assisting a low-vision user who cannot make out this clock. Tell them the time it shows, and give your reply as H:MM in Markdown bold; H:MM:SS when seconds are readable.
**9:58**
